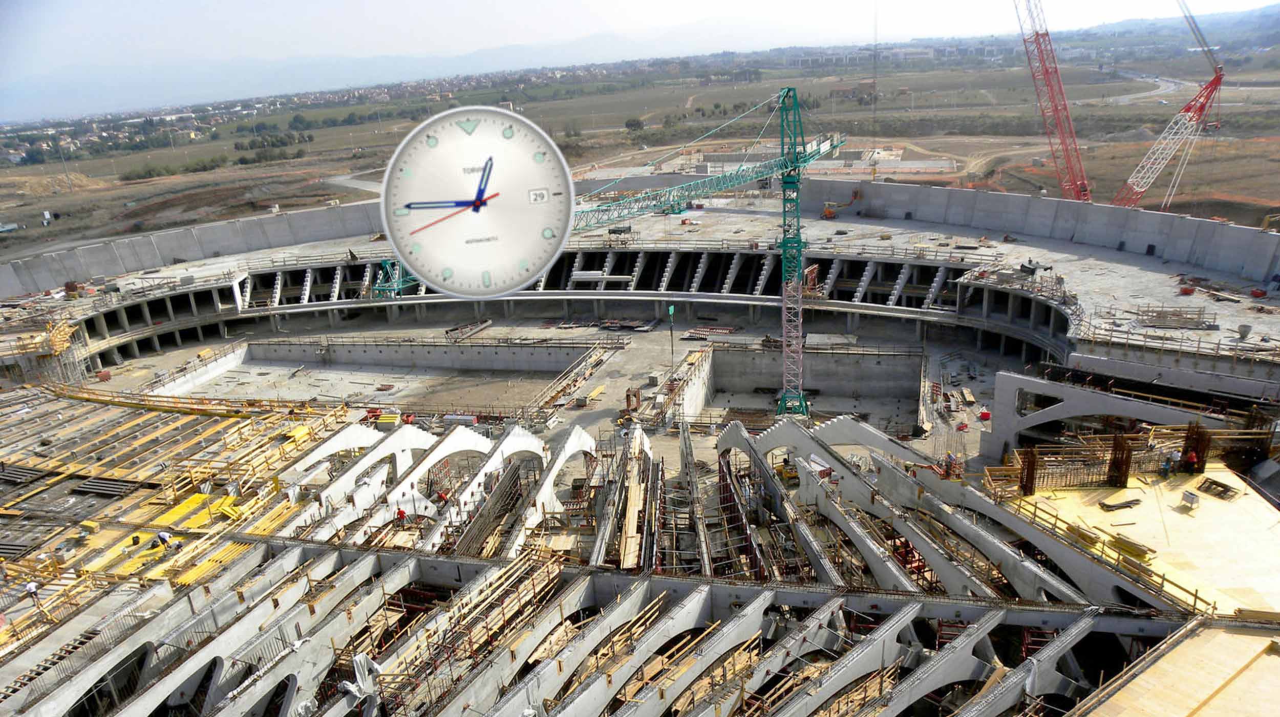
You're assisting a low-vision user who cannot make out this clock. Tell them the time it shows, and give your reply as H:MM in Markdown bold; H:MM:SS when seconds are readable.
**12:45:42**
